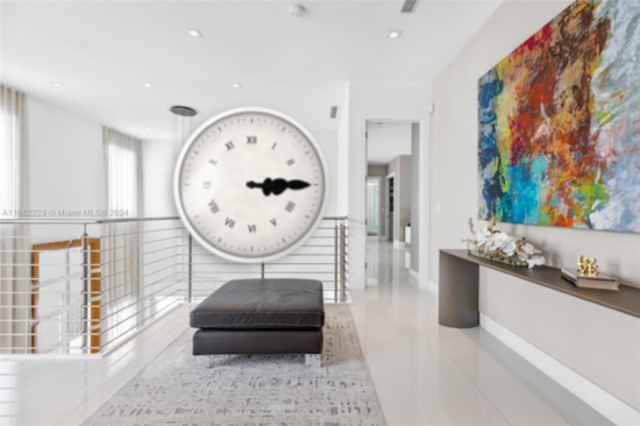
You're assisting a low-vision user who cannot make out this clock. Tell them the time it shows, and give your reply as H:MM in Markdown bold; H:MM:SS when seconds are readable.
**3:15**
